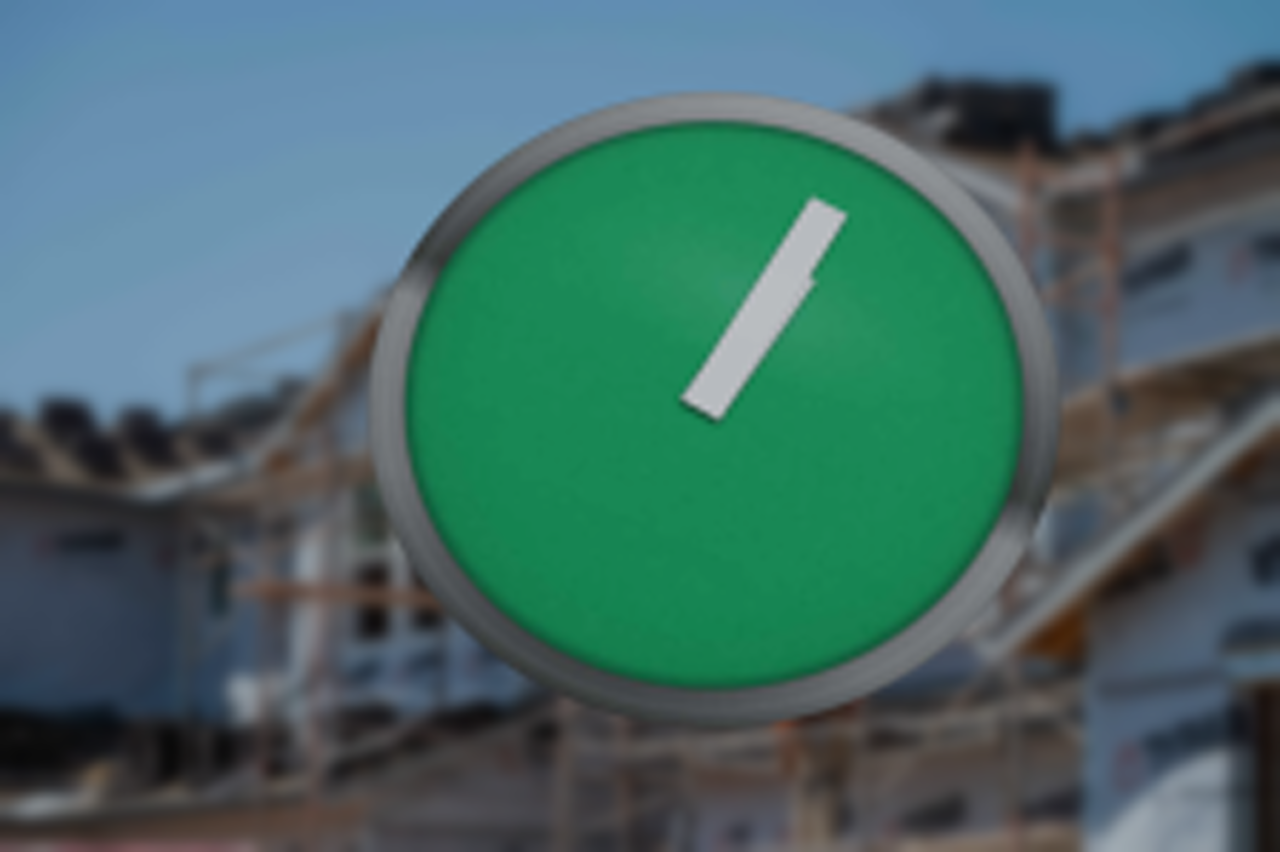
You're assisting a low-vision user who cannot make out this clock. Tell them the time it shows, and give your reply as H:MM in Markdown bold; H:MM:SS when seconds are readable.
**1:05**
